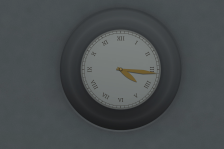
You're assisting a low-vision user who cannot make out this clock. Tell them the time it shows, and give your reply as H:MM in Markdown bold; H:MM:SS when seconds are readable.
**4:16**
